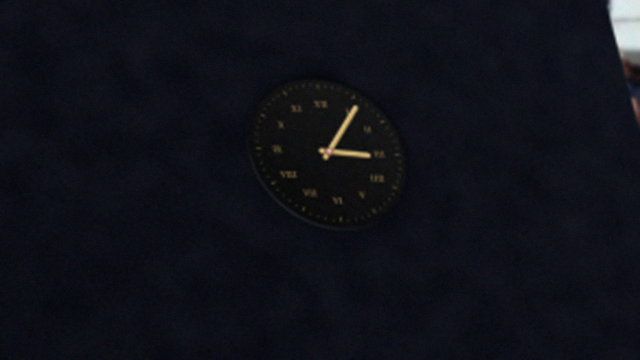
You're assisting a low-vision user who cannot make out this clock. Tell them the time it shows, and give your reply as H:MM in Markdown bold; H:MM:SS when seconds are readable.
**3:06**
